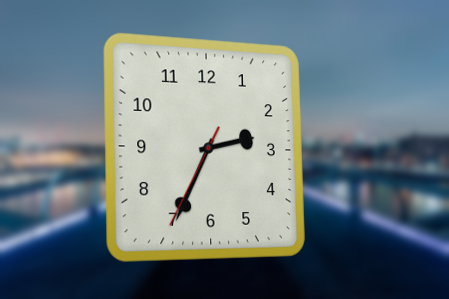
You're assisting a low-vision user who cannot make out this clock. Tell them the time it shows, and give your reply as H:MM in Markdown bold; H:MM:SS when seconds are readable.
**2:34:35**
